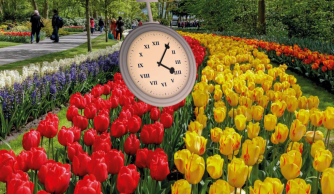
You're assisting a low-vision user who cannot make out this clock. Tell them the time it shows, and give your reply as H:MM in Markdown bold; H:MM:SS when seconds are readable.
**4:06**
